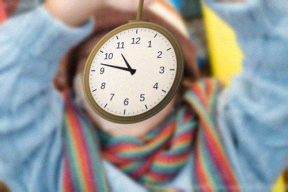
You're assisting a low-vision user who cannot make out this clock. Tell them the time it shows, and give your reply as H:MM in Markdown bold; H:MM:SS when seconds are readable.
**10:47**
